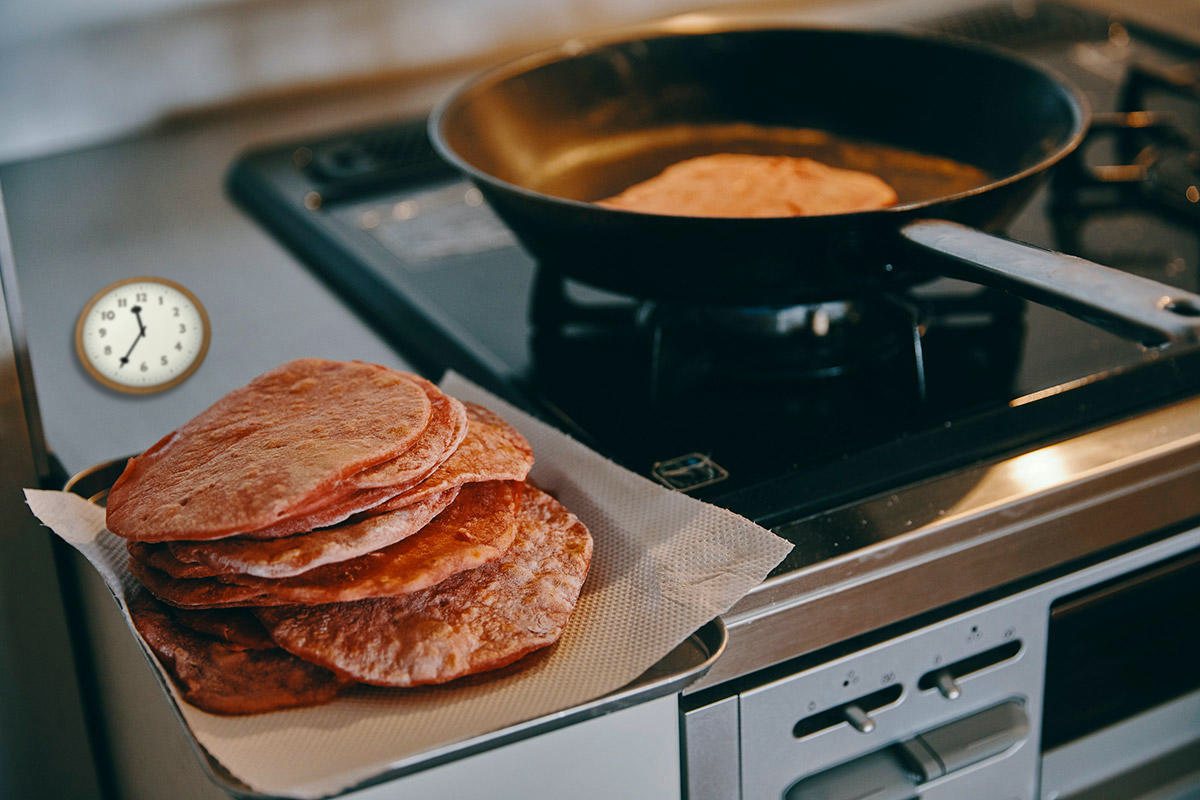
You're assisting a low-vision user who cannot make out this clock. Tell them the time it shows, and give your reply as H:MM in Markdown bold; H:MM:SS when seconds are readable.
**11:35**
